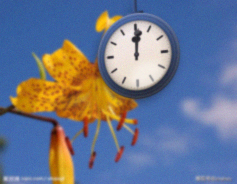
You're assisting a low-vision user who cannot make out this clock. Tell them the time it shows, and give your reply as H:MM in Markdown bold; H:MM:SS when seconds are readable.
**12:01**
